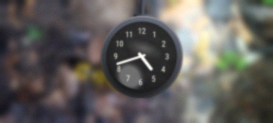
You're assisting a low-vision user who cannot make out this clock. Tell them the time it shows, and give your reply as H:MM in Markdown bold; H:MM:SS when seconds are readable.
**4:42**
